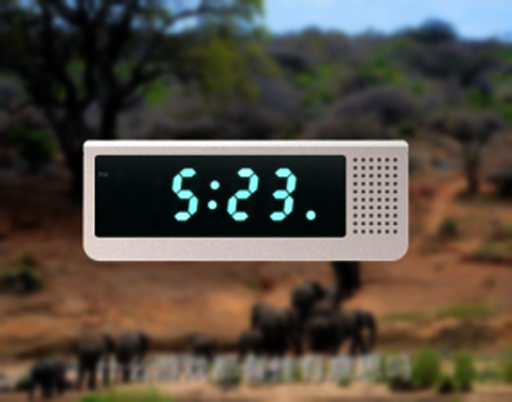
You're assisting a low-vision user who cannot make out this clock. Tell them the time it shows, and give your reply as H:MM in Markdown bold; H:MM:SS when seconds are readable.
**5:23**
